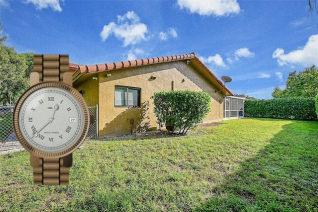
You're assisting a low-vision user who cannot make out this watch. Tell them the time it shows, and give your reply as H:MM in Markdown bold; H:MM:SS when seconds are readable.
**12:38**
